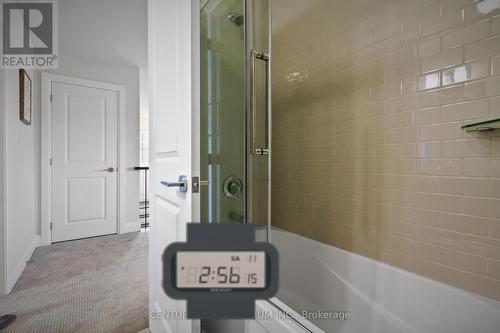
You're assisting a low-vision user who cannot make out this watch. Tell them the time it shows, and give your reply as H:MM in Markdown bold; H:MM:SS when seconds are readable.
**2:56:15**
